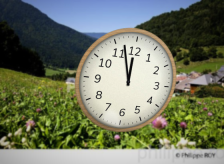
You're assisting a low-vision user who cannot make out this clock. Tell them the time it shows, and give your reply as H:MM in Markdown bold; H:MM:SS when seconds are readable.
**11:57**
